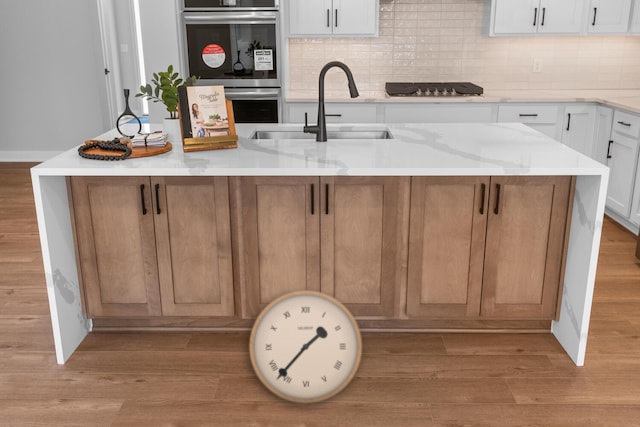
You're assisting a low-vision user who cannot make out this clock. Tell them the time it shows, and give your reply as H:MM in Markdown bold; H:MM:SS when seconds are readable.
**1:37**
